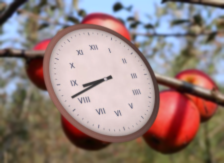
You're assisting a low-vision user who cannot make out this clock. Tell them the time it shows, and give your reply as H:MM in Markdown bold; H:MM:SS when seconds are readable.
**8:42**
